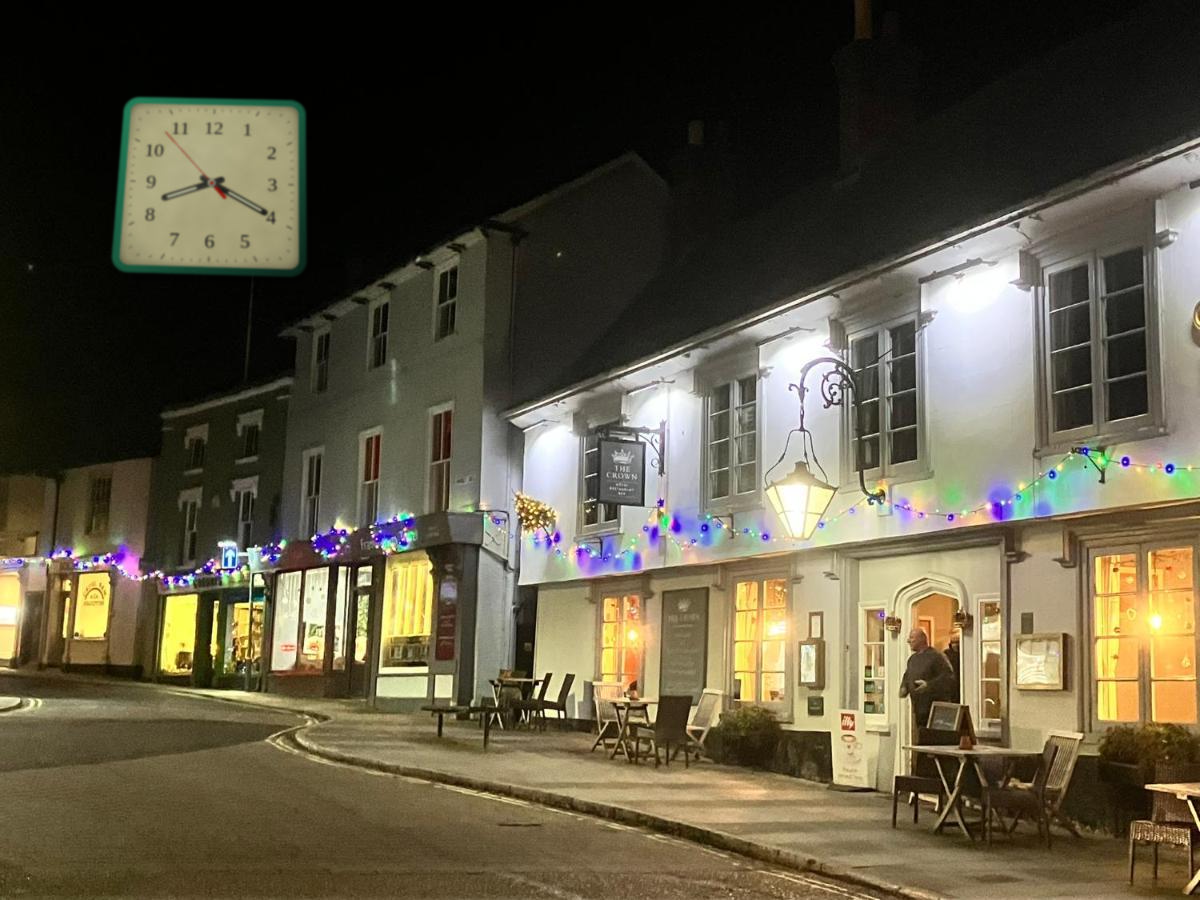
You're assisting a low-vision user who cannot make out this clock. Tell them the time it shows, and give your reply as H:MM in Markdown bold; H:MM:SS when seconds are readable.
**8:19:53**
